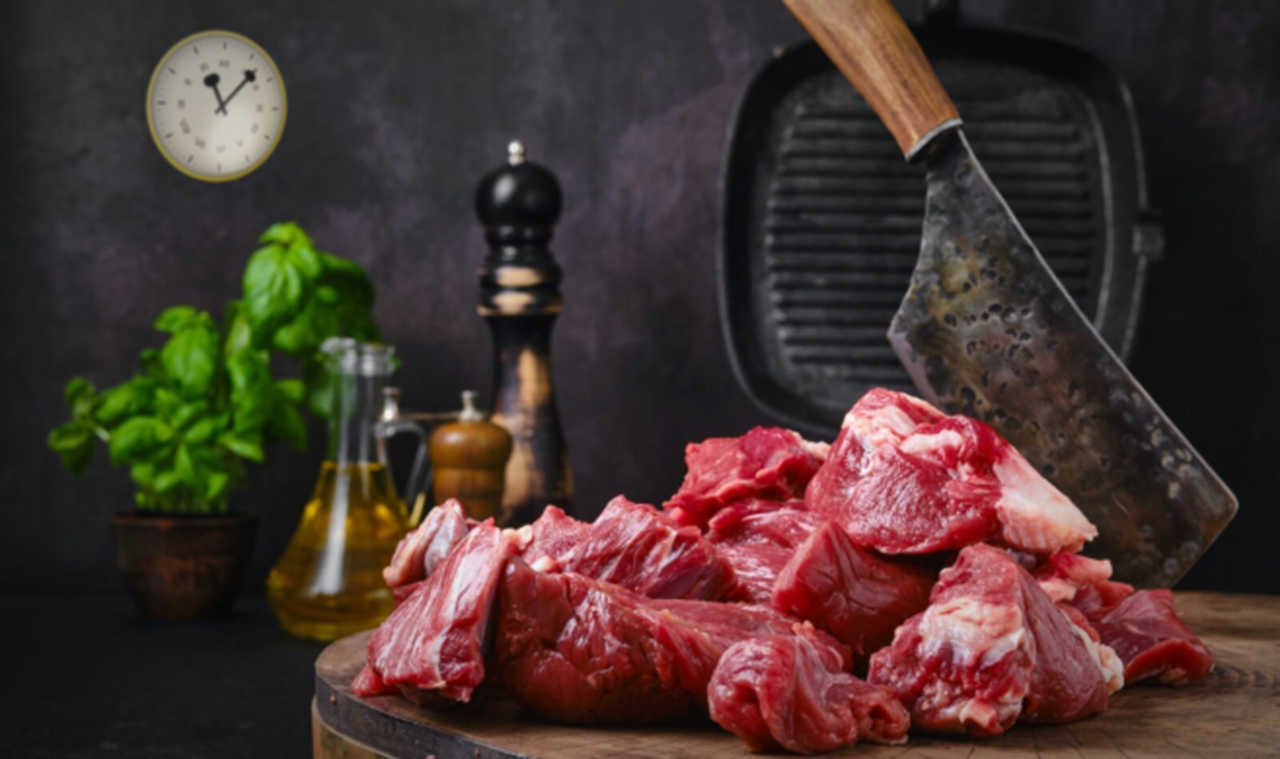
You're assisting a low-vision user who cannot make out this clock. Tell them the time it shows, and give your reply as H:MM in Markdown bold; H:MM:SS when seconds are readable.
**11:07**
